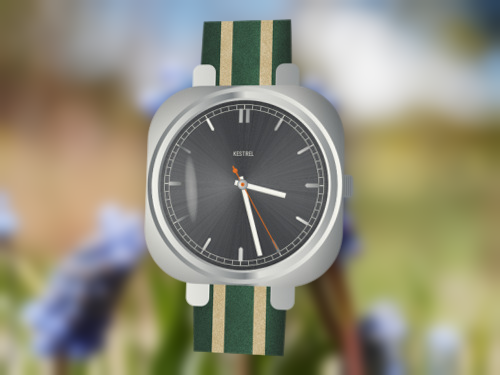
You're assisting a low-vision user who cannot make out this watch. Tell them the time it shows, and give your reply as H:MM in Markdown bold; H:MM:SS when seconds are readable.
**3:27:25**
